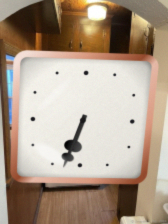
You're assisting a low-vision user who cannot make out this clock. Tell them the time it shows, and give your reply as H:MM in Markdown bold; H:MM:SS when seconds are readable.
**6:33**
